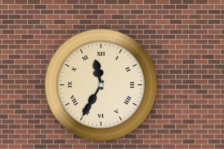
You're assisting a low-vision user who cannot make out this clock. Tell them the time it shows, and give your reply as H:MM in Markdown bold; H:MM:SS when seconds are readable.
**11:35**
